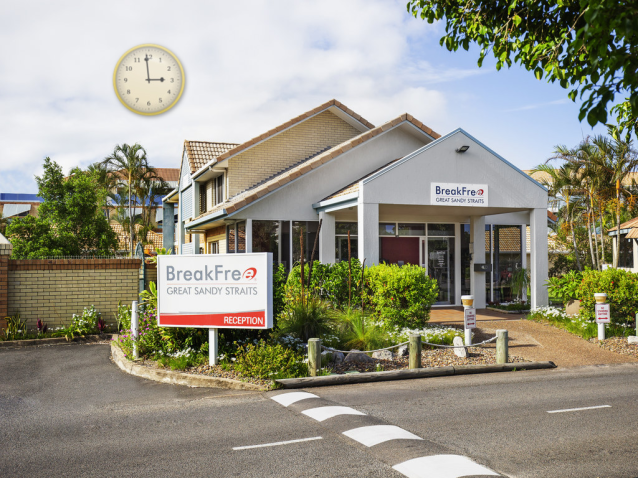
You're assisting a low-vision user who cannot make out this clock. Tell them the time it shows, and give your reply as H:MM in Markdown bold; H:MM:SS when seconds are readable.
**2:59**
